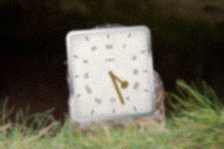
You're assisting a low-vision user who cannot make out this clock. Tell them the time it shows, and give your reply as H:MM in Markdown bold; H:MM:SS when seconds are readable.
**4:27**
